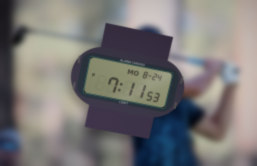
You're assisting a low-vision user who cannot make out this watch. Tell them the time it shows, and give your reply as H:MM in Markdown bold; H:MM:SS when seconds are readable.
**7:11:53**
